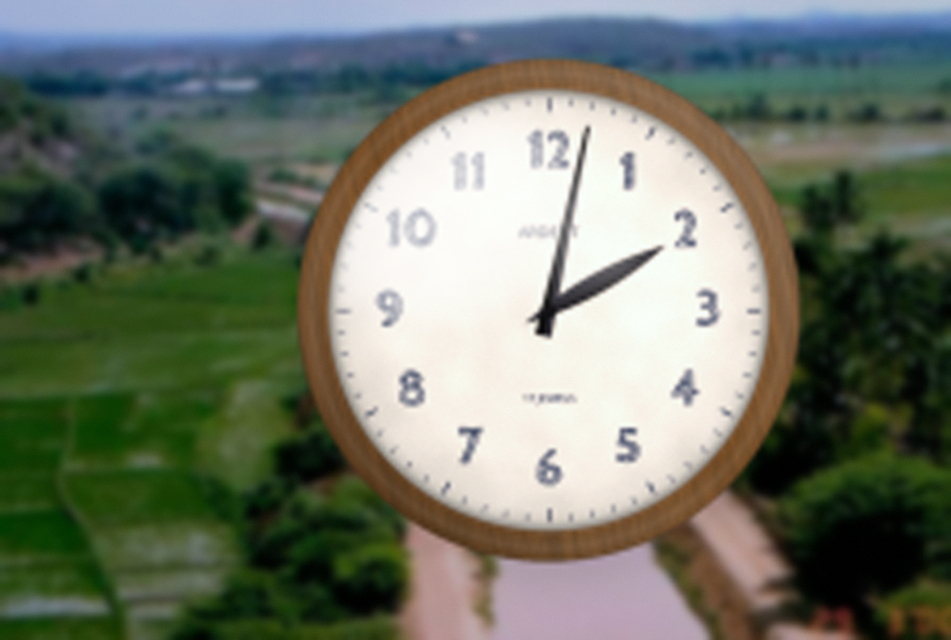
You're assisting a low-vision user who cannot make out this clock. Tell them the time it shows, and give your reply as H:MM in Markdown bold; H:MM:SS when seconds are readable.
**2:02**
